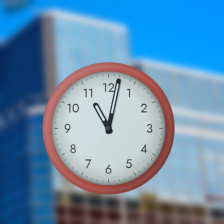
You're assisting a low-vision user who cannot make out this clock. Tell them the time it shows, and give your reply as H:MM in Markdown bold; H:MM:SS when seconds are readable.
**11:02**
